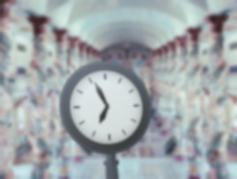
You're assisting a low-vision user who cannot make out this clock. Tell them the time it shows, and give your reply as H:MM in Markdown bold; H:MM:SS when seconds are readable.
**6:56**
